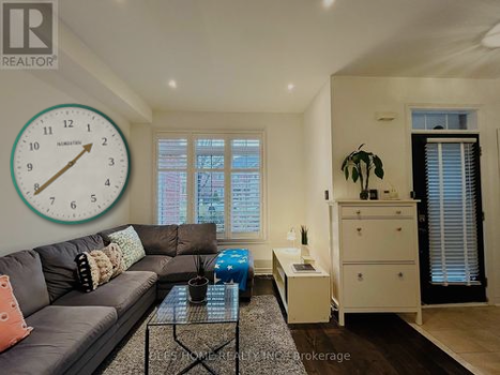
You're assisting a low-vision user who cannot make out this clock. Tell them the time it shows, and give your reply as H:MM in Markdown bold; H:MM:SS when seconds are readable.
**1:39**
